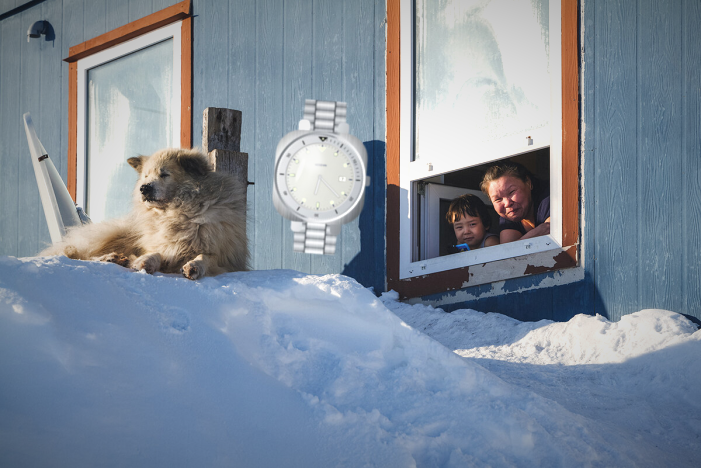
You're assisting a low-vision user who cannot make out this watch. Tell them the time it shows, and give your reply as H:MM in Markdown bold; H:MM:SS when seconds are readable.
**6:22**
